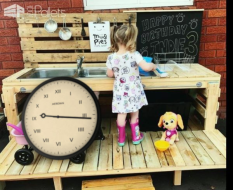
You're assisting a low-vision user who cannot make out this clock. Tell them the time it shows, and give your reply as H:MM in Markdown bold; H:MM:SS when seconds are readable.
**9:16**
